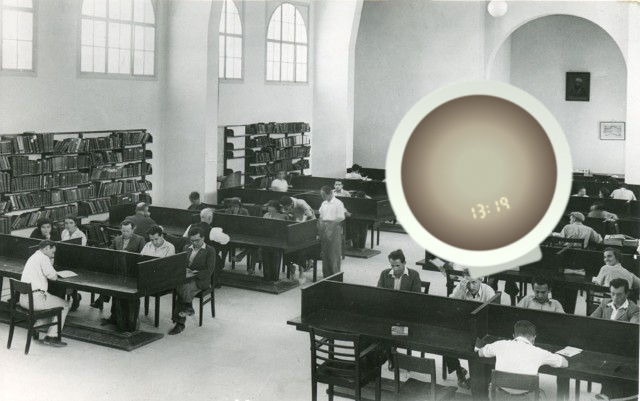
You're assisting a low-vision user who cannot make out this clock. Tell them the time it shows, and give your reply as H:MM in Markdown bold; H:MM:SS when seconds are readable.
**13:19**
